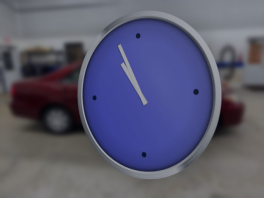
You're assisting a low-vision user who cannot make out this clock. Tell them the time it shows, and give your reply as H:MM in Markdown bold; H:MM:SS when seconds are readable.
**10:56**
